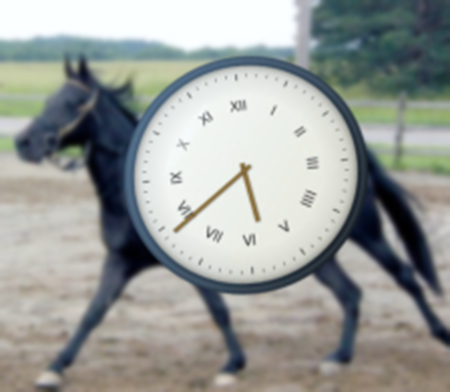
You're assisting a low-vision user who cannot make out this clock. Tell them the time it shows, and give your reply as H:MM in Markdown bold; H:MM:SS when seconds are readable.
**5:39**
